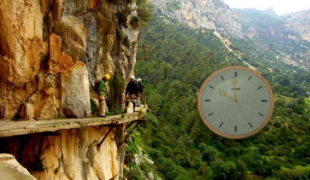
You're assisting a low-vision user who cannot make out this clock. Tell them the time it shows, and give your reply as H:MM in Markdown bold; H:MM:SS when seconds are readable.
**9:59**
